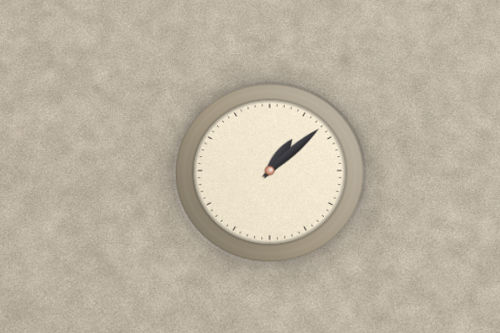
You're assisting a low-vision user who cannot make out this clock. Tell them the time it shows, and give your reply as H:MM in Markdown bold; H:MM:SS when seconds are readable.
**1:08**
